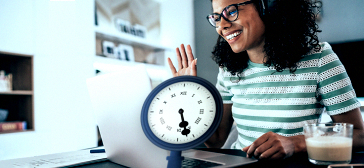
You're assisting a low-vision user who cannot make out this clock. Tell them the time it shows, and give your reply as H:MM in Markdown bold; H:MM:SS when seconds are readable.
**5:27**
